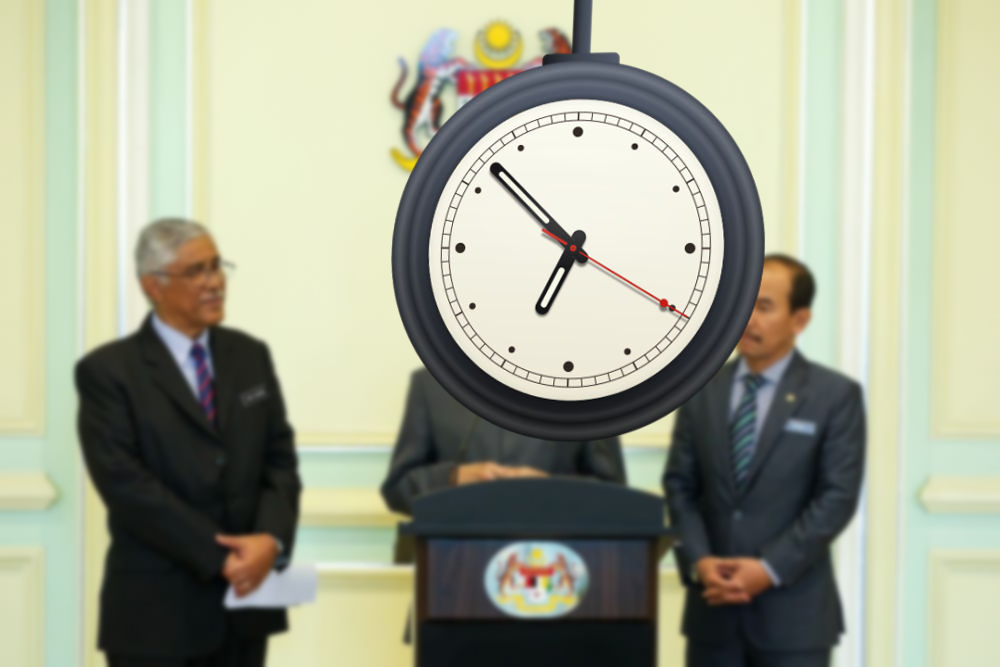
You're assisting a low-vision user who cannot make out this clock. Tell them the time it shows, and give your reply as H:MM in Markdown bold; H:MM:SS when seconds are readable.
**6:52:20**
